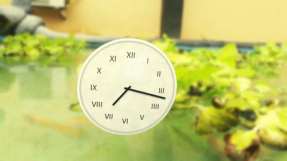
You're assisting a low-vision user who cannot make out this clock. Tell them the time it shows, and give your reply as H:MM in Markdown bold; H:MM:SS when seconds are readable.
**7:17**
